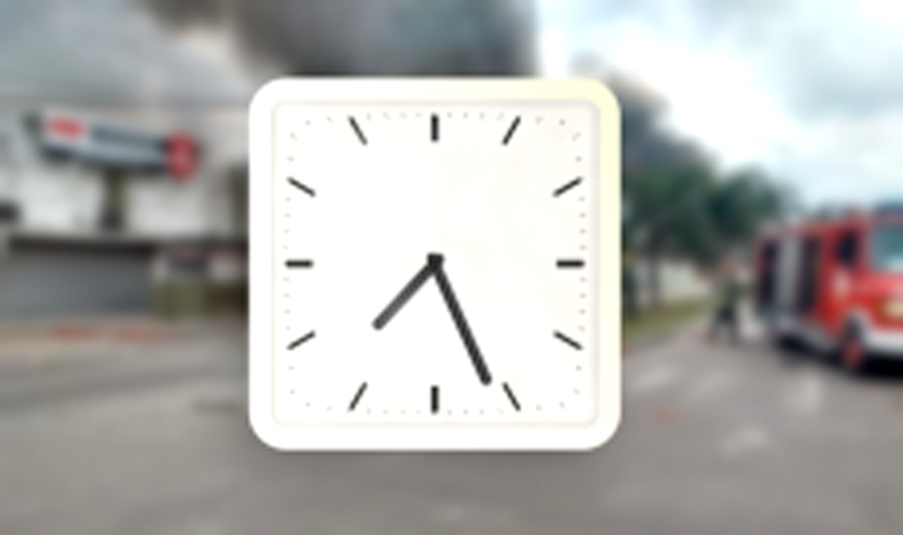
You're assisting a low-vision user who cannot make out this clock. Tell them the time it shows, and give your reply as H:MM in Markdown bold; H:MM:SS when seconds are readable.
**7:26**
